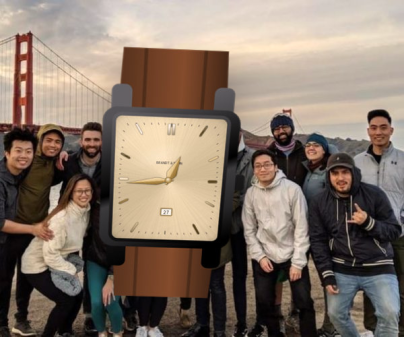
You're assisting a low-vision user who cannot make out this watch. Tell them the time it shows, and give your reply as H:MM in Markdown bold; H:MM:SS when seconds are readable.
**12:44**
